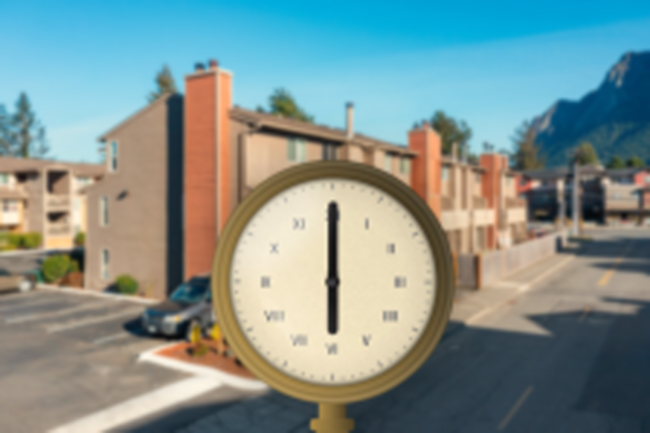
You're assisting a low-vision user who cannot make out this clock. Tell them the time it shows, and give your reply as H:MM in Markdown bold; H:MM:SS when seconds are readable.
**6:00**
